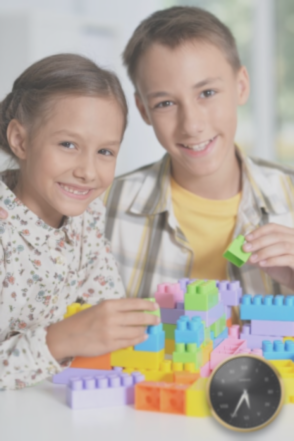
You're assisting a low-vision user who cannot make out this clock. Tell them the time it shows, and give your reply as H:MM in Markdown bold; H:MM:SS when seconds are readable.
**5:35**
